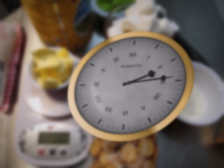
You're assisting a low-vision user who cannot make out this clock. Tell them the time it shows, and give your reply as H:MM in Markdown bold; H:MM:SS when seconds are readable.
**2:14**
